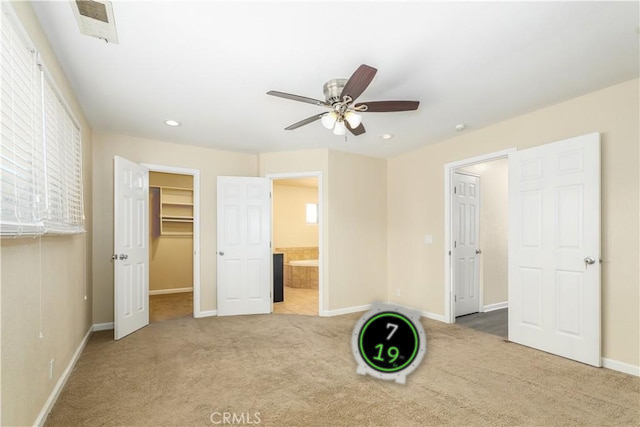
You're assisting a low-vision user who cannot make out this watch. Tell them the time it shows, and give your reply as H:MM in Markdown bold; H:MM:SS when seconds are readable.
**7:19**
